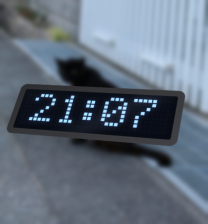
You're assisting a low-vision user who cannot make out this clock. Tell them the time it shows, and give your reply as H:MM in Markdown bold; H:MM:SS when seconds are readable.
**21:07**
